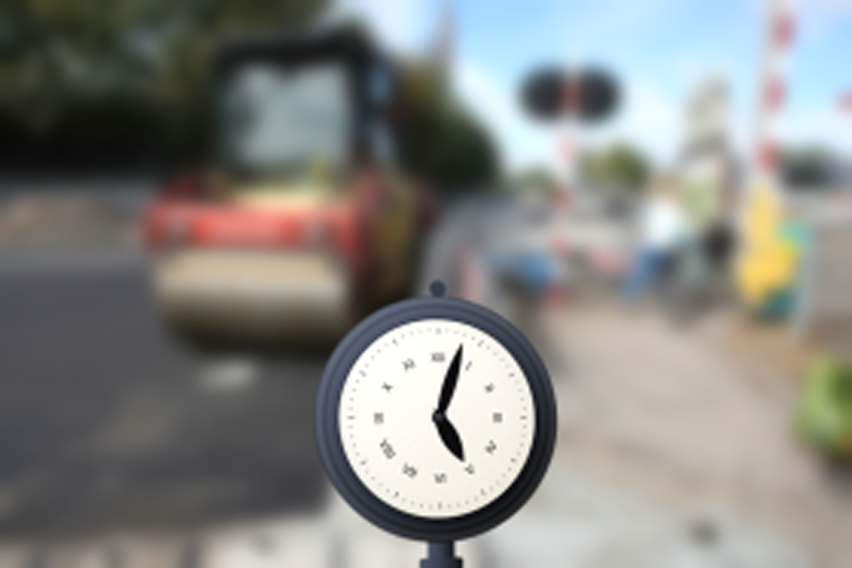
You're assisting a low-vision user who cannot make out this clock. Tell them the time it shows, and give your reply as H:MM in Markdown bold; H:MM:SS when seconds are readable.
**5:03**
